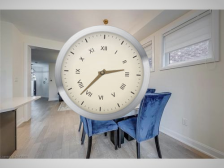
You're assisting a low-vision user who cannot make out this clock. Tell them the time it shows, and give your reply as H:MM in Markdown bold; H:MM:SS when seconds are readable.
**2:37**
